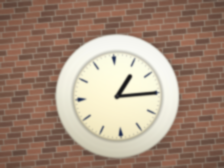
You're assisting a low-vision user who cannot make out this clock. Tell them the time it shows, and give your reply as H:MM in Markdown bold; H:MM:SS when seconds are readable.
**1:15**
